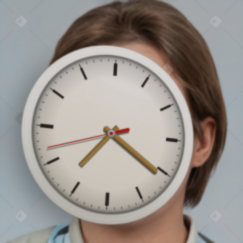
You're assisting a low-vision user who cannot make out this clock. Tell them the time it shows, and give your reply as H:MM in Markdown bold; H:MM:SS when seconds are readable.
**7:20:42**
